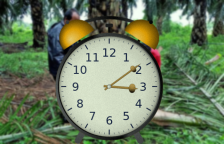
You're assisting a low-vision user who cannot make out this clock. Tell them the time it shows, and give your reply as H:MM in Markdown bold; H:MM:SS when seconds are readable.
**3:09**
